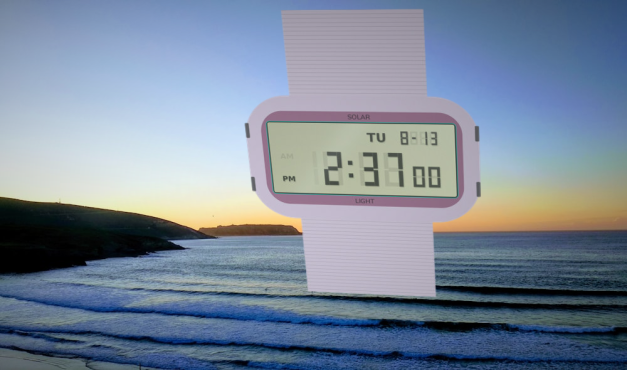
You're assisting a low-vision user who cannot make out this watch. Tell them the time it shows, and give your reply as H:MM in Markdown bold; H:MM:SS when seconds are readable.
**2:37:00**
